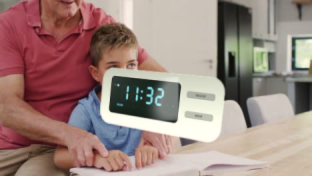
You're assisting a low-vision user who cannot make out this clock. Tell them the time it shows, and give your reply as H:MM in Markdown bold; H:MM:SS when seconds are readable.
**11:32**
